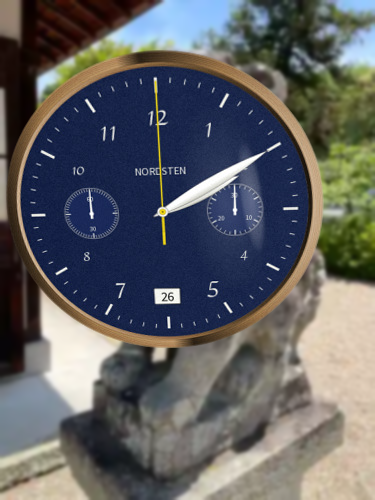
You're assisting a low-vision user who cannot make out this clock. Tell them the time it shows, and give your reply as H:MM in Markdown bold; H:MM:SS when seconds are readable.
**2:10**
